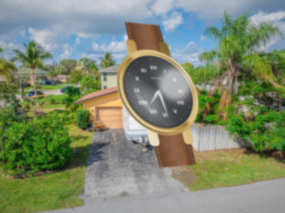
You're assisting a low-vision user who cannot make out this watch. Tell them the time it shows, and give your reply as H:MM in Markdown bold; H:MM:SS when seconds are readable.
**7:29**
